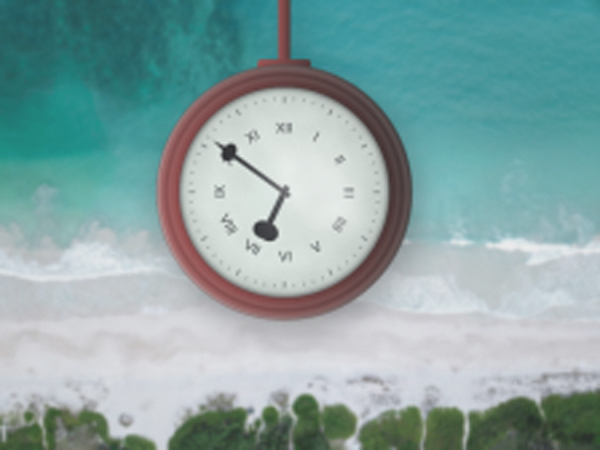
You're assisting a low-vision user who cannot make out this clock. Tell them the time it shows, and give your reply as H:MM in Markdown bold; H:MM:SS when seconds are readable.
**6:51**
